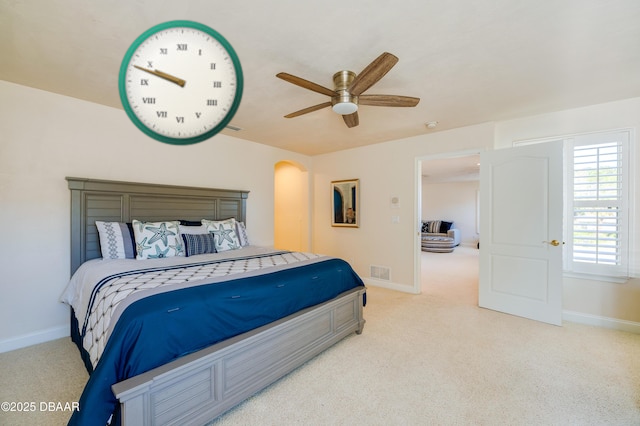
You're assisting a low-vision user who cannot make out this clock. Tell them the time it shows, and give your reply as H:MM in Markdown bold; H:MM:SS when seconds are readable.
**9:48**
